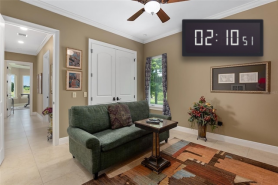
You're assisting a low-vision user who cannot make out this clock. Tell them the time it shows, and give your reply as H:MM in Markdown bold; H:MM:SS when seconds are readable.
**2:10:51**
